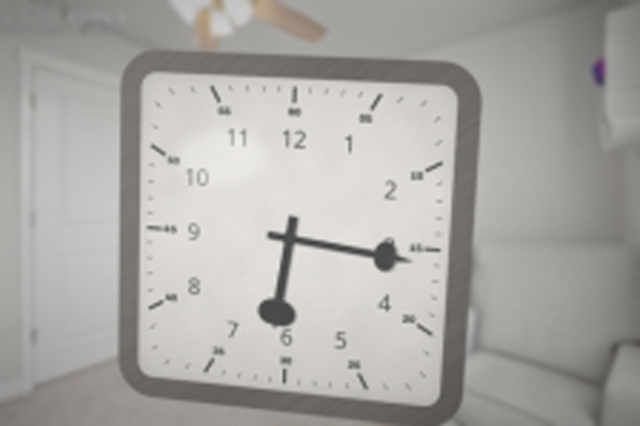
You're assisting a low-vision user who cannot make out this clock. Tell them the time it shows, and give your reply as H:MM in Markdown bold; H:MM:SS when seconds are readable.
**6:16**
